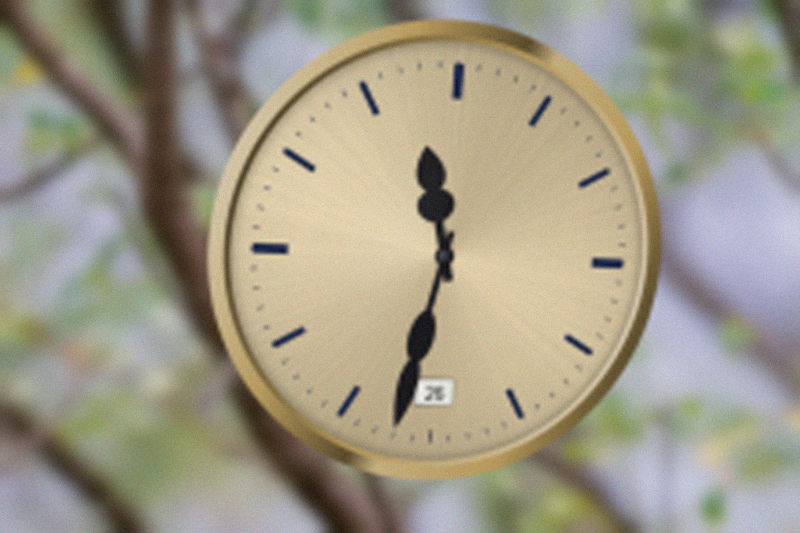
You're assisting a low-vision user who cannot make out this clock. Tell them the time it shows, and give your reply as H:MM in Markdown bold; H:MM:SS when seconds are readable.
**11:32**
